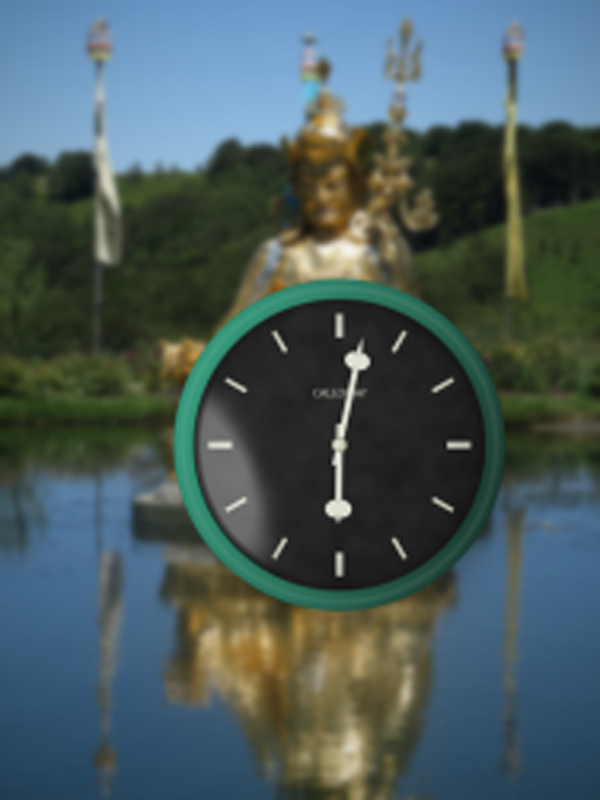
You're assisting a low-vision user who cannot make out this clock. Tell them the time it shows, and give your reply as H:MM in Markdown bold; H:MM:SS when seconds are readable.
**6:02**
